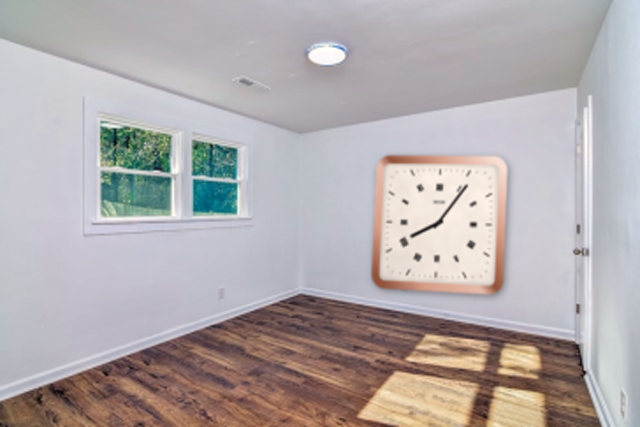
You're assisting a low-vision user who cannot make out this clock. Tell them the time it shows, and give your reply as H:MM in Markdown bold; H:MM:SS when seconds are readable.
**8:06**
